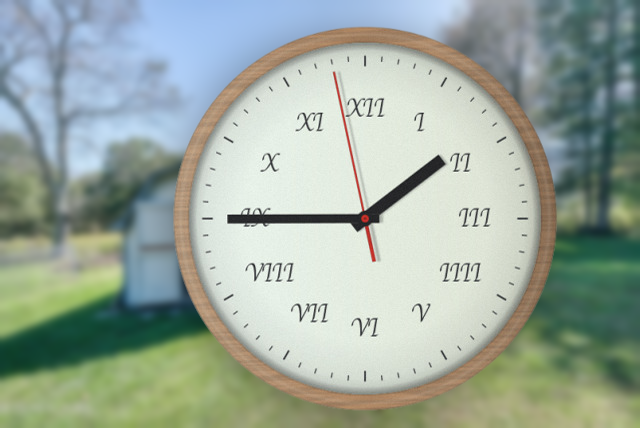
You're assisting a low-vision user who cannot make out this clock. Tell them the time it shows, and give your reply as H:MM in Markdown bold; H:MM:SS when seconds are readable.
**1:44:58**
